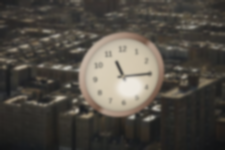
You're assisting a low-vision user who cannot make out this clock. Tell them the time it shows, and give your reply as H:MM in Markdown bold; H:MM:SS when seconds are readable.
**11:15**
